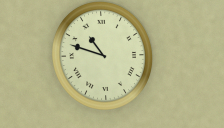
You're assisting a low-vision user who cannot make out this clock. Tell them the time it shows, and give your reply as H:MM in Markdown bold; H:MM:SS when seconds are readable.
**10:48**
